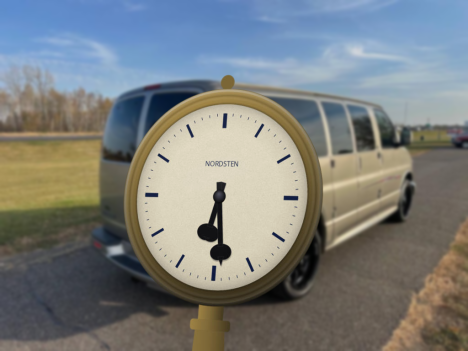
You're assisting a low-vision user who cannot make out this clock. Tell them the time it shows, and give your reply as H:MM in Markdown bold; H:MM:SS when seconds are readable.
**6:29**
